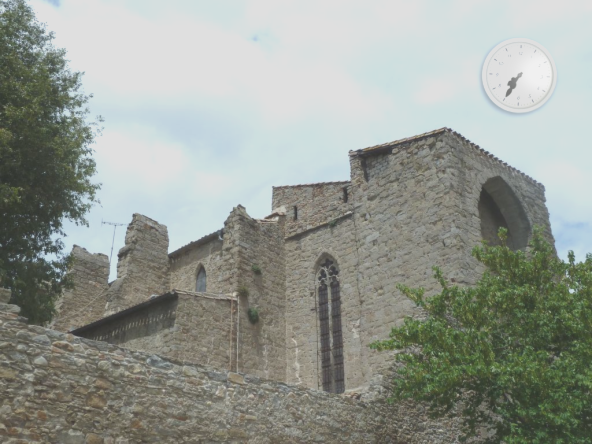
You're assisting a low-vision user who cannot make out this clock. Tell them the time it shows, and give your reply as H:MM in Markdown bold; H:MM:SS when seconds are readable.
**7:35**
